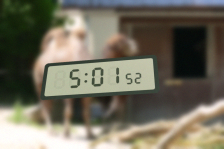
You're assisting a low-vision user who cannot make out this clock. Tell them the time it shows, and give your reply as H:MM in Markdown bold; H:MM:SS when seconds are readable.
**5:01:52**
